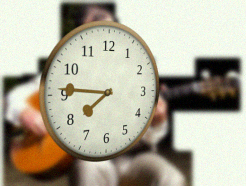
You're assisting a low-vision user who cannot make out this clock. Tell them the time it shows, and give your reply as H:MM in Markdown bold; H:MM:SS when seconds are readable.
**7:46**
